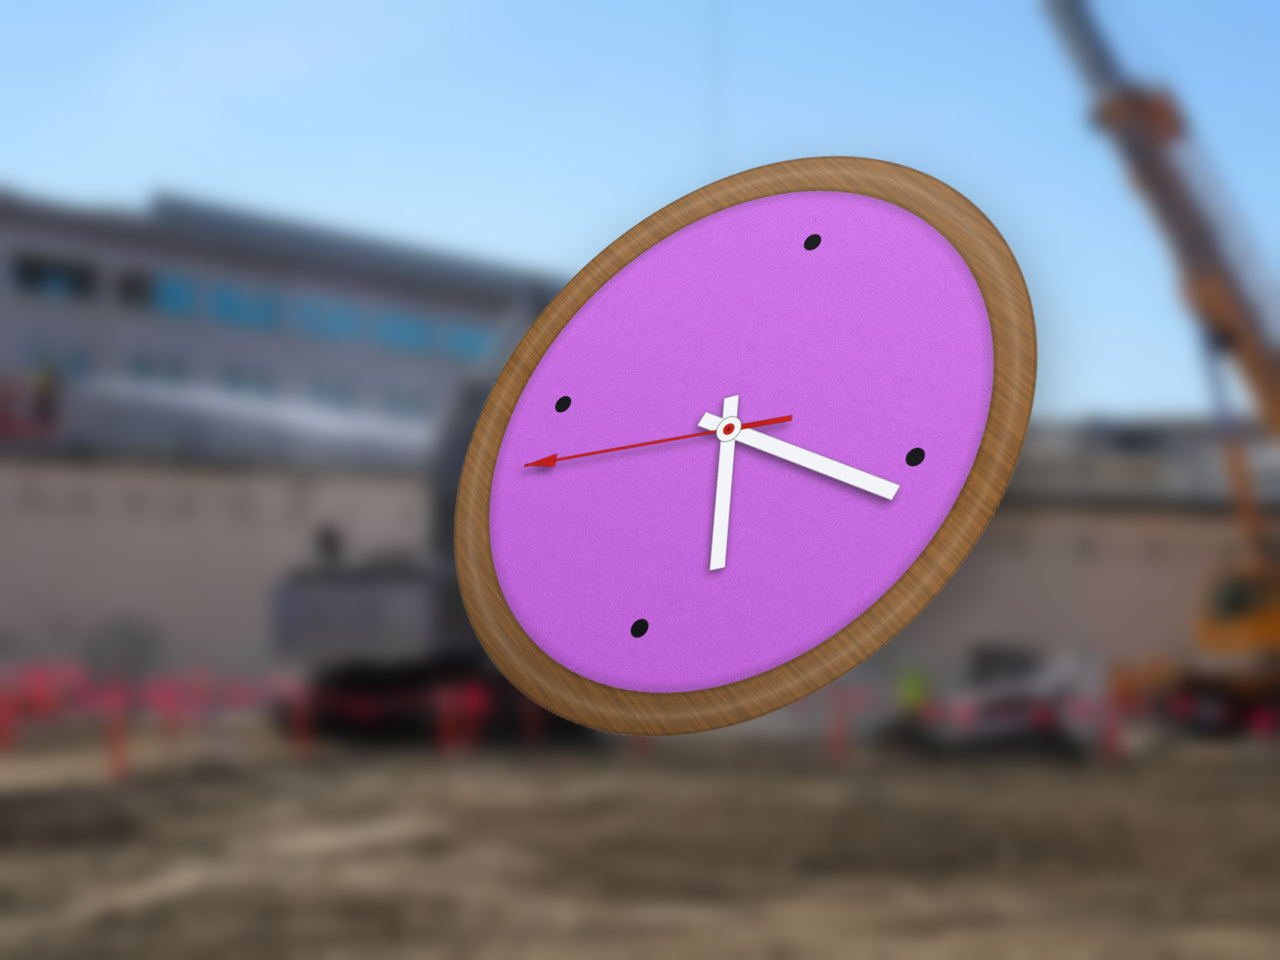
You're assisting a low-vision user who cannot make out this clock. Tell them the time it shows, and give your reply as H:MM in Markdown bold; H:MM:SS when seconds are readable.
**5:16:42**
